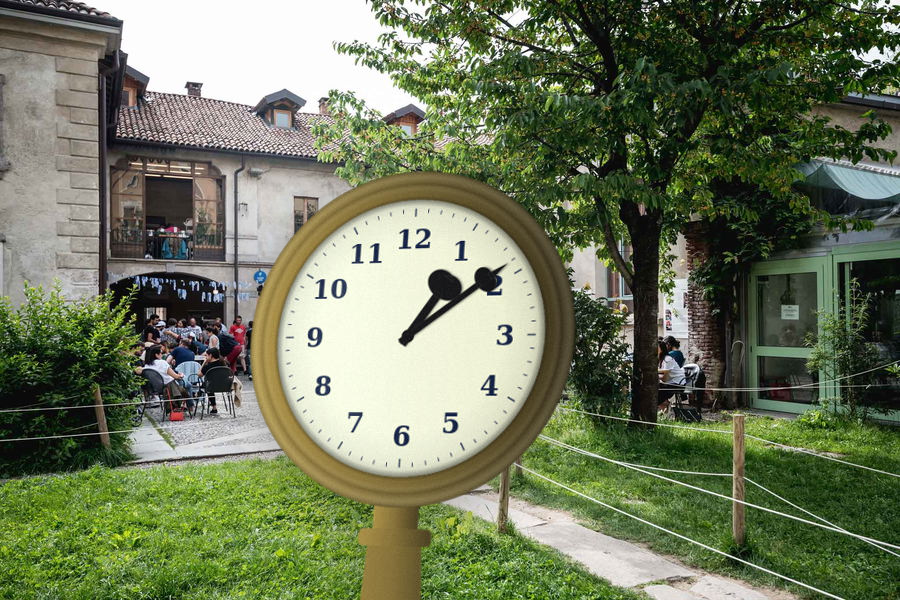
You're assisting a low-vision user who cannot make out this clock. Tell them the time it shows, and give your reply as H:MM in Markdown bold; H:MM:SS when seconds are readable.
**1:09**
